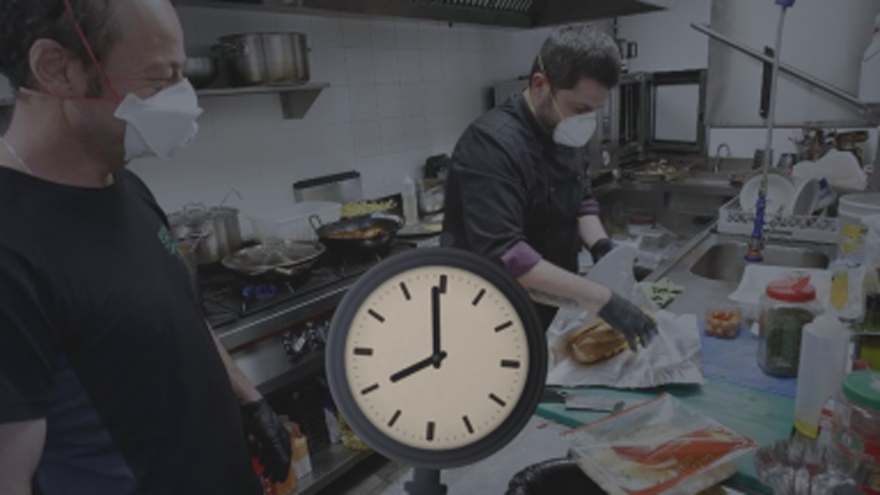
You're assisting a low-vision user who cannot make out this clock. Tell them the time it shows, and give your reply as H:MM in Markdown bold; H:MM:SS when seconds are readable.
**7:59**
